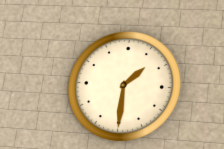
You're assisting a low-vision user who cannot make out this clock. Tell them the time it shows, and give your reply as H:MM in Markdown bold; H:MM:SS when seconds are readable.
**1:30**
